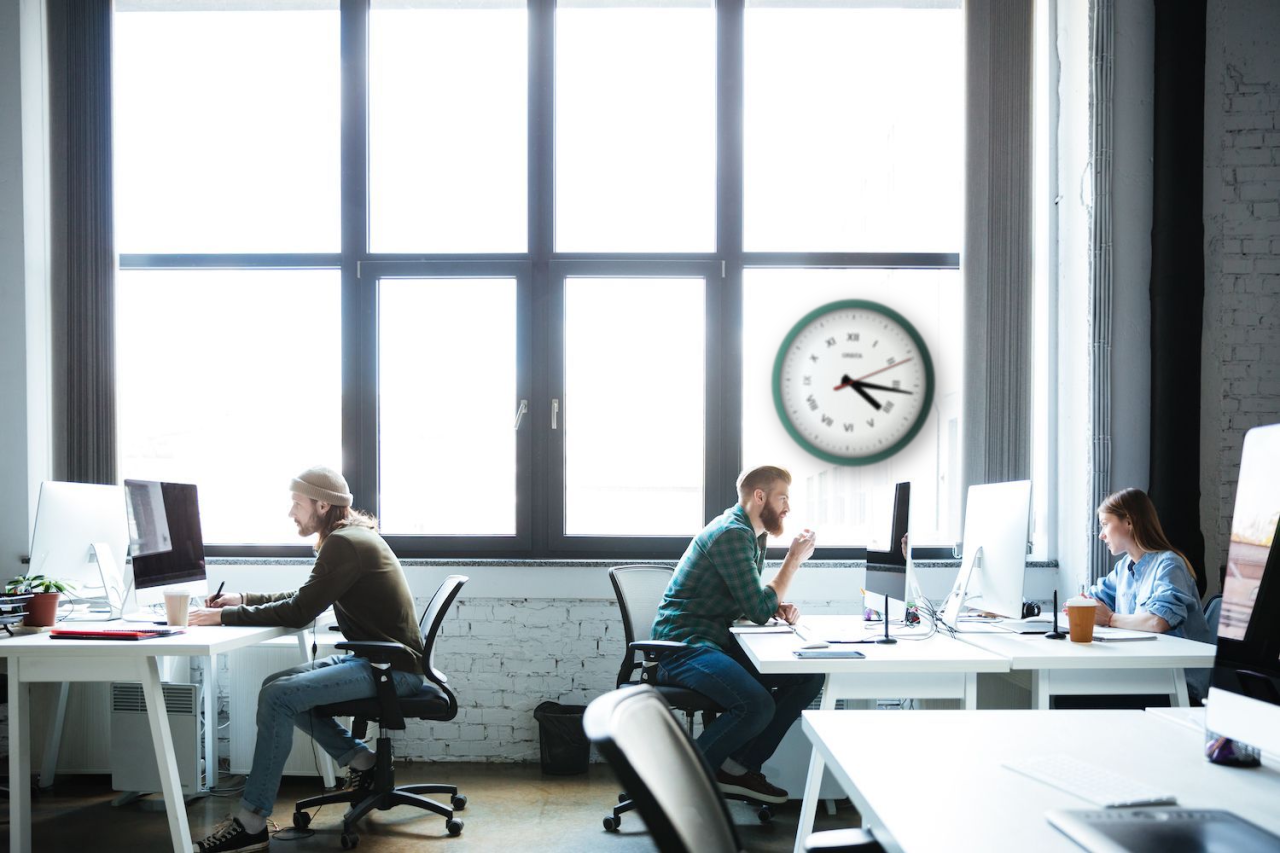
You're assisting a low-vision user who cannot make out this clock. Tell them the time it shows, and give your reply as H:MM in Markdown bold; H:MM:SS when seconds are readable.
**4:16:11**
